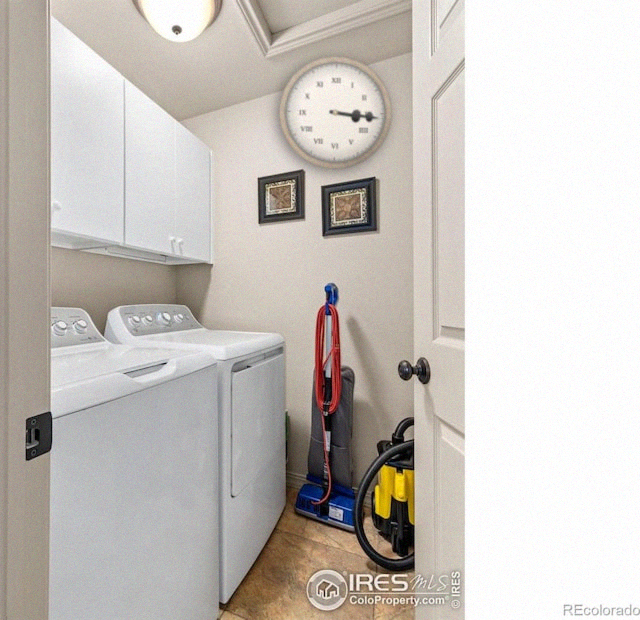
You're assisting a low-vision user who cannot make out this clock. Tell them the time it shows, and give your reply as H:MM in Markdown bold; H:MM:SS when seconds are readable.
**3:16**
